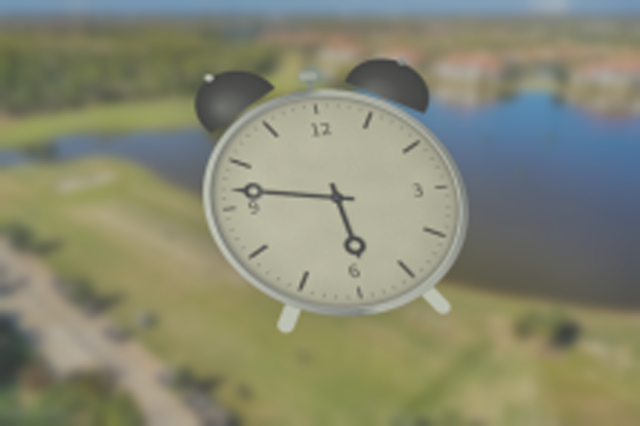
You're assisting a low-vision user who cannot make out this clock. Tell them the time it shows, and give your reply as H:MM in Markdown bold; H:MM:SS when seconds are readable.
**5:47**
